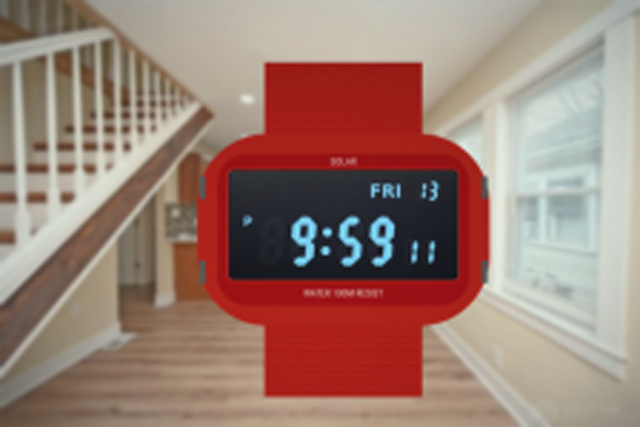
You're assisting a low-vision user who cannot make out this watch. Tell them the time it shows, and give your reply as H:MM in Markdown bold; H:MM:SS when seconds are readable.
**9:59:11**
